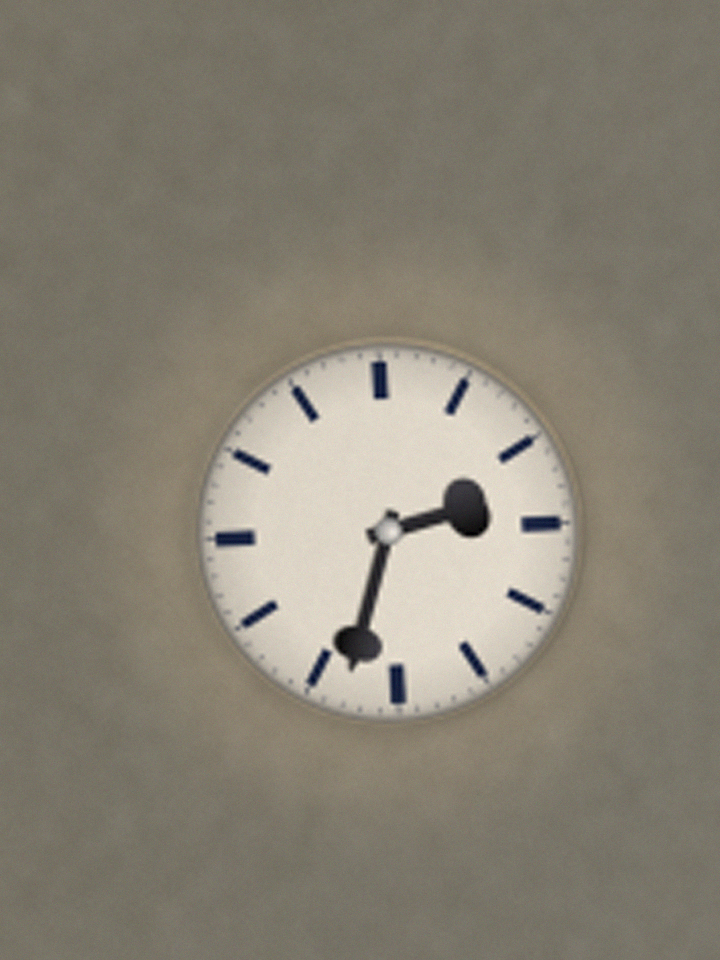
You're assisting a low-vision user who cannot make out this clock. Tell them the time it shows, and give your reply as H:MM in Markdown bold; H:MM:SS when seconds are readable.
**2:33**
